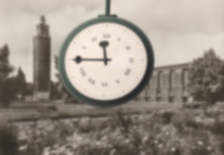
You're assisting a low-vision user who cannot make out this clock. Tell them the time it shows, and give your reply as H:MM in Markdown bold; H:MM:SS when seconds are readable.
**11:45**
